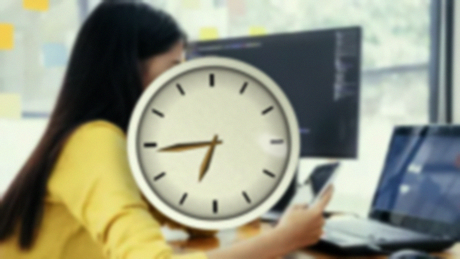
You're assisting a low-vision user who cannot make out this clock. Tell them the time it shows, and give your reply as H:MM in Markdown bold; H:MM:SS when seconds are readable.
**6:44**
